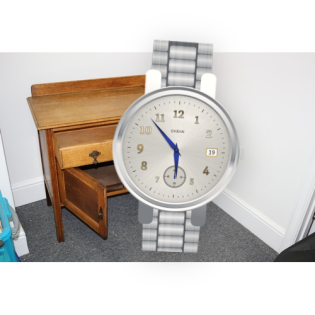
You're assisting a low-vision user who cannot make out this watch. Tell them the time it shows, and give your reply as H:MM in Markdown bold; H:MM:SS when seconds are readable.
**5:53**
